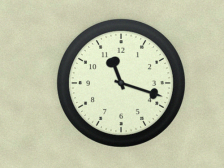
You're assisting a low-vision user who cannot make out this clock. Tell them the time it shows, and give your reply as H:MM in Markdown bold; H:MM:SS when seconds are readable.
**11:18**
